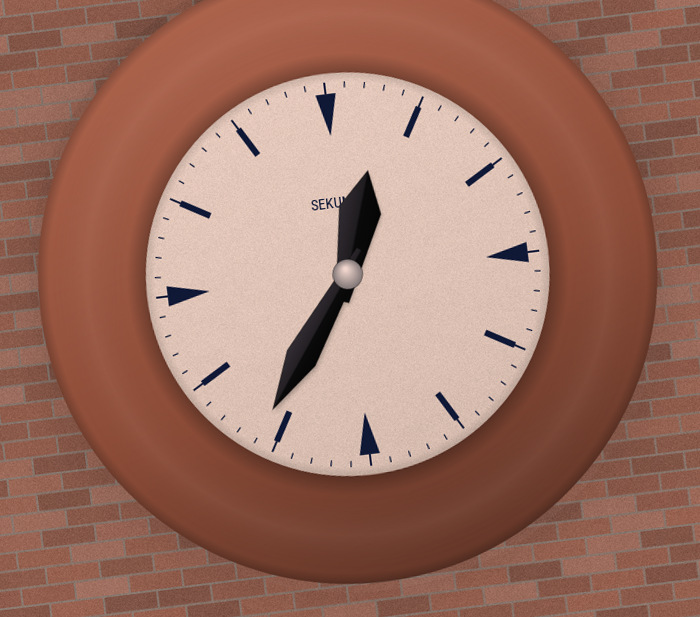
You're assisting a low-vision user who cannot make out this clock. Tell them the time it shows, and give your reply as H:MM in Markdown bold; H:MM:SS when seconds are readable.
**12:36**
